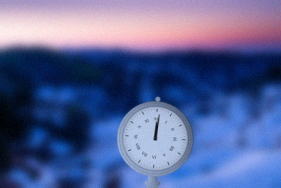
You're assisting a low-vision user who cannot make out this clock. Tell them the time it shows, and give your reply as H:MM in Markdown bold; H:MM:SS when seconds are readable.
**12:01**
